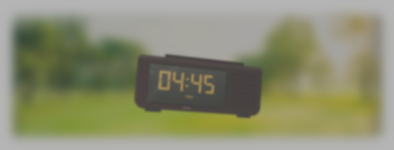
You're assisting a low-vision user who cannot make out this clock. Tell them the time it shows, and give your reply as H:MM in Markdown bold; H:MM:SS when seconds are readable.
**4:45**
